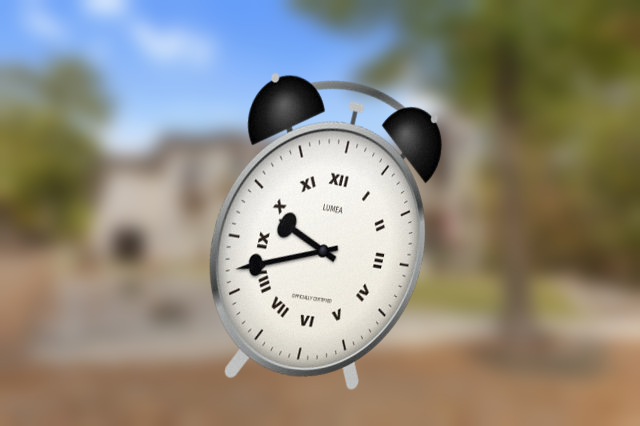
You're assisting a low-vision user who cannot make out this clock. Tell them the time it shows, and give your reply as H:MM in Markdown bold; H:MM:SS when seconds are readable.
**9:42**
